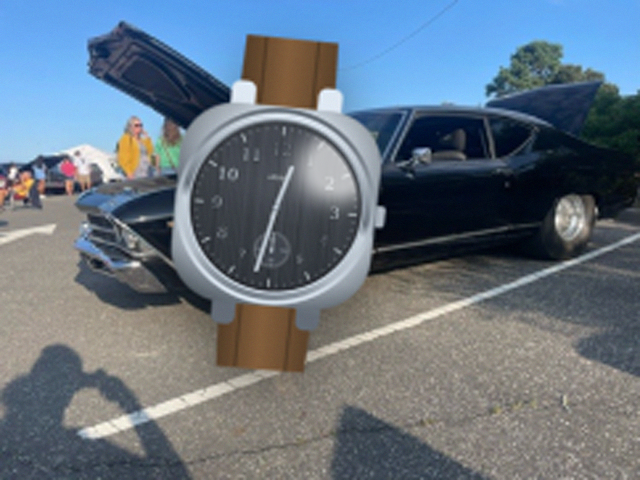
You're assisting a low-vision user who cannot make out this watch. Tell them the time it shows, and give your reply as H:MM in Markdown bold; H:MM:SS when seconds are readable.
**12:32**
